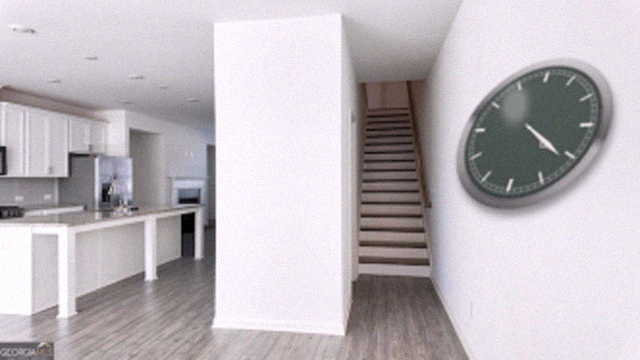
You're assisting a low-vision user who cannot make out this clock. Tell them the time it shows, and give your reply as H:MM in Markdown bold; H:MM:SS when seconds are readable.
**4:21**
